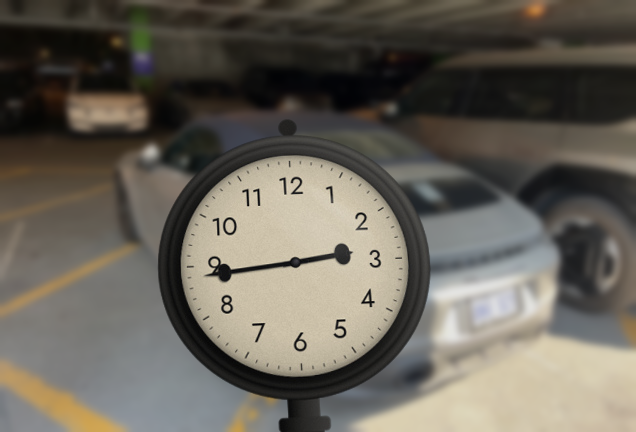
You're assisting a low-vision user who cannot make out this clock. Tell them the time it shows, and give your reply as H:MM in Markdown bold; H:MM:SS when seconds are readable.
**2:44**
